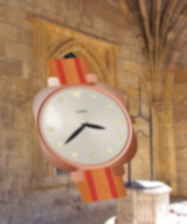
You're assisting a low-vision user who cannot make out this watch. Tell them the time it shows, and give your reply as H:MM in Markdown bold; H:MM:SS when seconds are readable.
**3:39**
